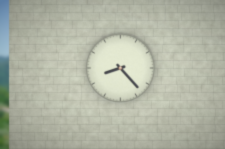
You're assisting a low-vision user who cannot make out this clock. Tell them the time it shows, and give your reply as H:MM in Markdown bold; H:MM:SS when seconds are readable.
**8:23**
